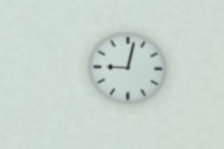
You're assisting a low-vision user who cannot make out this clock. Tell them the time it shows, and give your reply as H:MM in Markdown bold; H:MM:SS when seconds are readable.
**9:02**
